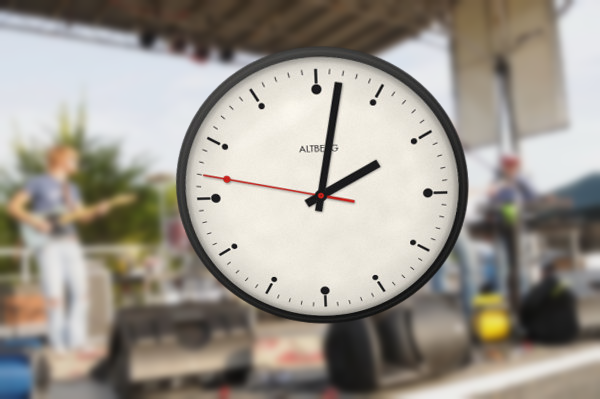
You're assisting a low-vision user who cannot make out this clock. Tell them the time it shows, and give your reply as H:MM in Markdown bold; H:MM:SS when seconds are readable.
**2:01:47**
